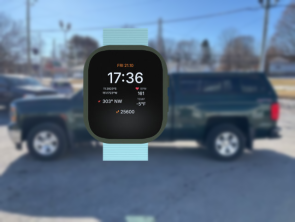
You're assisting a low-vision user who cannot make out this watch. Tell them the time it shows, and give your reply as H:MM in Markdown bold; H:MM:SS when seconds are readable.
**17:36**
